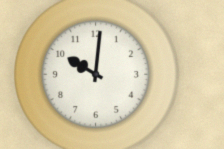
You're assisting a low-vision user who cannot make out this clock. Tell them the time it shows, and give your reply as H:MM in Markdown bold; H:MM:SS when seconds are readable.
**10:01**
